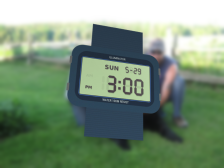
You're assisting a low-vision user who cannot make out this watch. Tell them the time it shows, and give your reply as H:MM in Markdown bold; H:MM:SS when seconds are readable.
**3:00**
